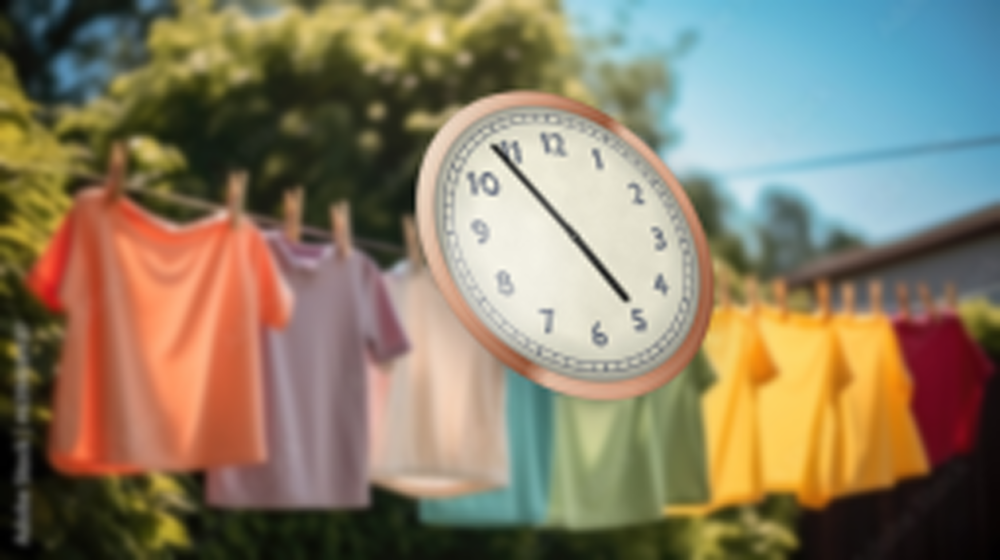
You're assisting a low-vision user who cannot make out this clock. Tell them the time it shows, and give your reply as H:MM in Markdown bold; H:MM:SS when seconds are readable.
**4:54**
